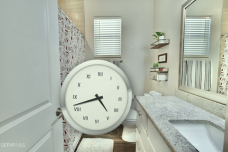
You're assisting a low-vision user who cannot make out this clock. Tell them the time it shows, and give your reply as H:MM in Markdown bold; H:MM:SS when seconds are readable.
**4:42**
